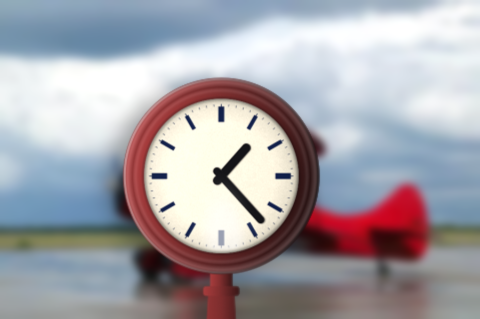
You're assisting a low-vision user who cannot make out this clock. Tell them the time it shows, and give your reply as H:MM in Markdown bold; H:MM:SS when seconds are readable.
**1:23**
